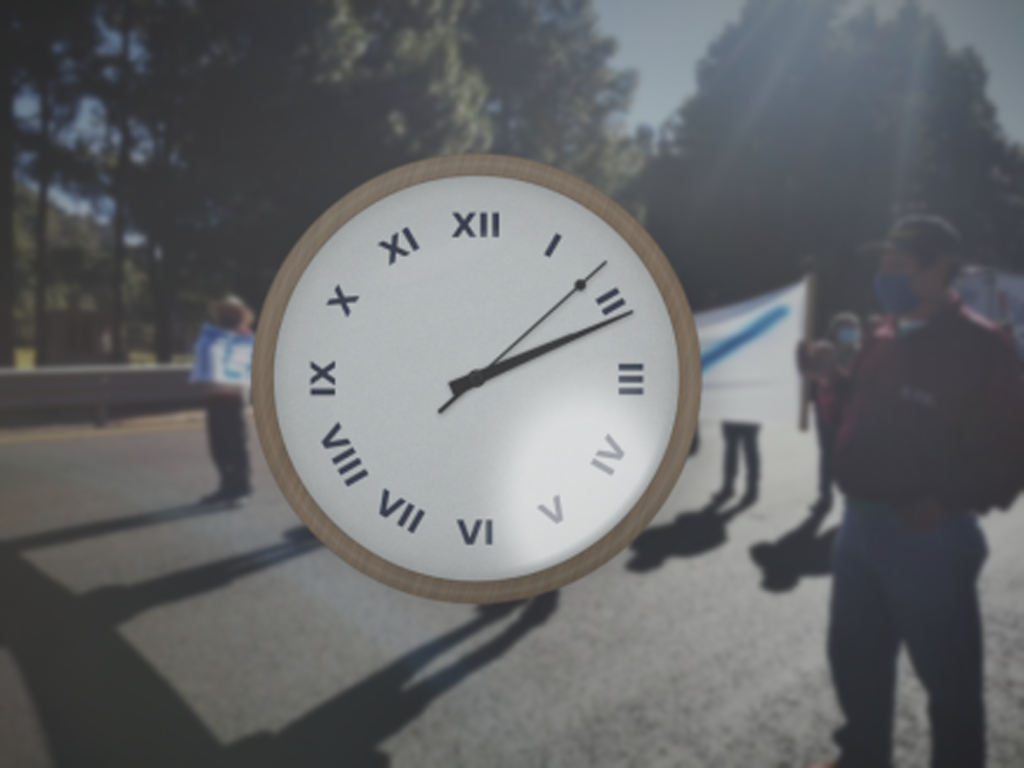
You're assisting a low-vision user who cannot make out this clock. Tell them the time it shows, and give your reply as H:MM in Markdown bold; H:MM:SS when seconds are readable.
**2:11:08**
